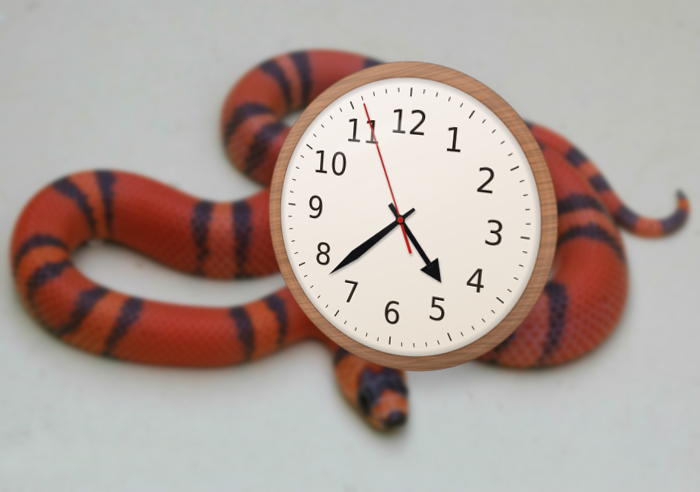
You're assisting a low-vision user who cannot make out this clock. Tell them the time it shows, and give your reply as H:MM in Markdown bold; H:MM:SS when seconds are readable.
**4:37:56**
